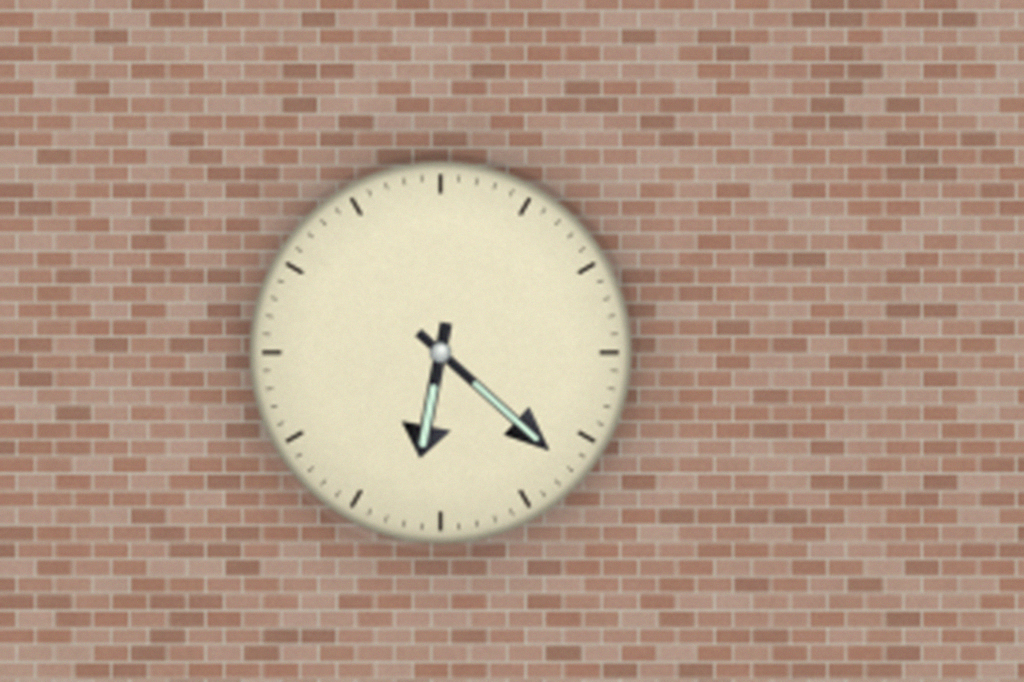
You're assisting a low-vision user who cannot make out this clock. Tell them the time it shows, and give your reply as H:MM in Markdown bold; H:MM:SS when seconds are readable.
**6:22**
